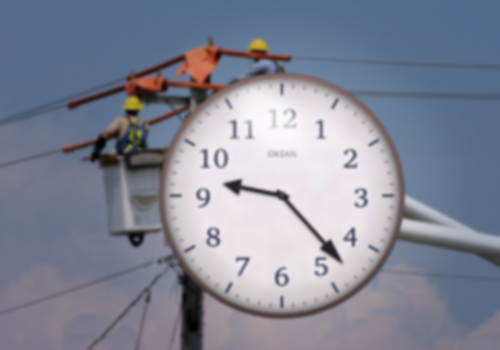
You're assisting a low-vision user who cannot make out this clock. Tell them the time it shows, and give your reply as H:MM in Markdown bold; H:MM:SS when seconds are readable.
**9:23**
